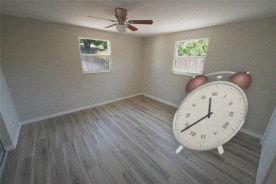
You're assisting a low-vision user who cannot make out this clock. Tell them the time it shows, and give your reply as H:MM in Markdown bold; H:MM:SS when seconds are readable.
**11:39**
